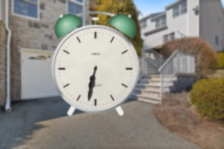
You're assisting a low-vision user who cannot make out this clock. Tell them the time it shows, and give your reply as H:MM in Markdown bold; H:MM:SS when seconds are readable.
**6:32**
